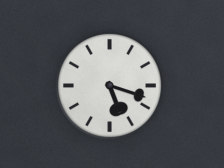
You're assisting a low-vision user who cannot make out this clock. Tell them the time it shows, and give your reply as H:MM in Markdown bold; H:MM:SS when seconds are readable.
**5:18**
